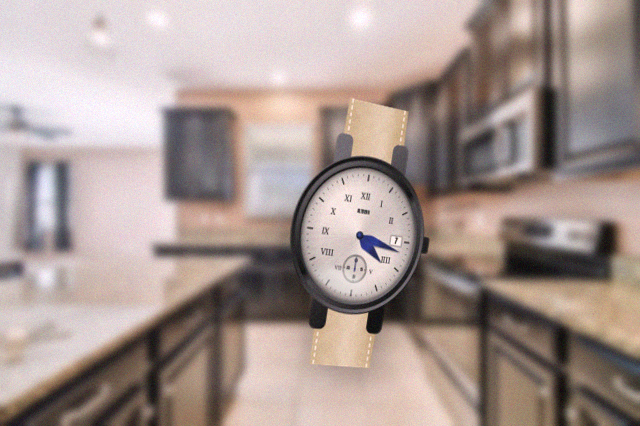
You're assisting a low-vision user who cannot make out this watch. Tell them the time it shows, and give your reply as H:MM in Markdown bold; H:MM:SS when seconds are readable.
**4:17**
